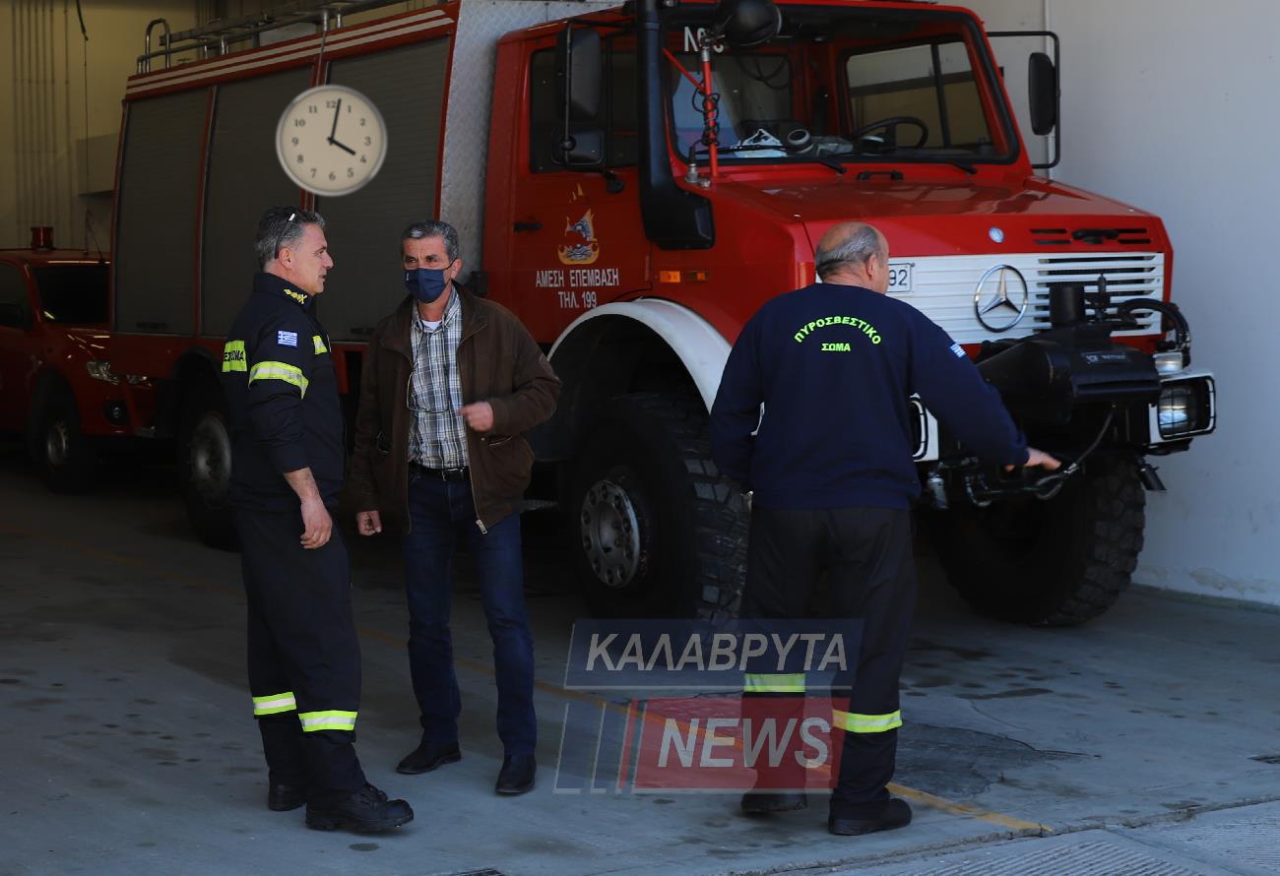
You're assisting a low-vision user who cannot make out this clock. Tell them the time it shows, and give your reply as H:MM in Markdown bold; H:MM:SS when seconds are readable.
**4:02**
